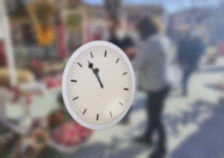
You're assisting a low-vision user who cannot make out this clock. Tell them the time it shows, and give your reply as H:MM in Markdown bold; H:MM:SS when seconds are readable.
**10:53**
